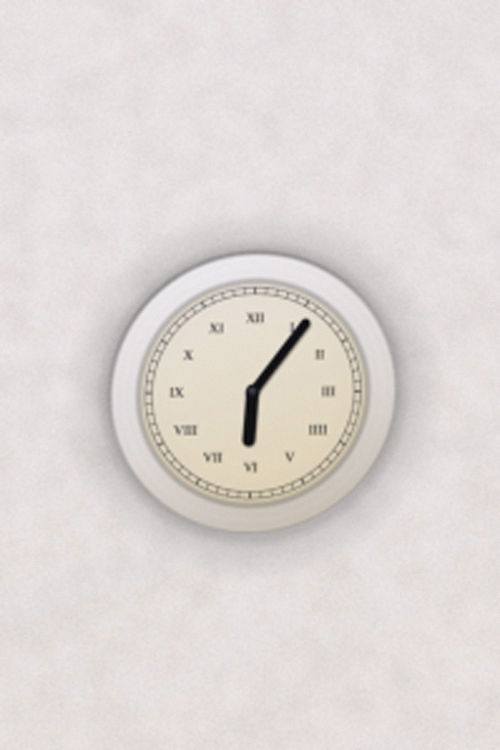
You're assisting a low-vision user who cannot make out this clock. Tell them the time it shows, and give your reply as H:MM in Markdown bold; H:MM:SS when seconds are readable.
**6:06**
